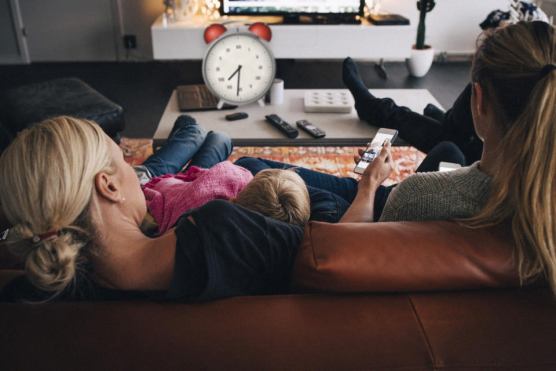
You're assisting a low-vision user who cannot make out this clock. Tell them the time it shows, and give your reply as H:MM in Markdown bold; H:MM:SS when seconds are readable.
**7:31**
